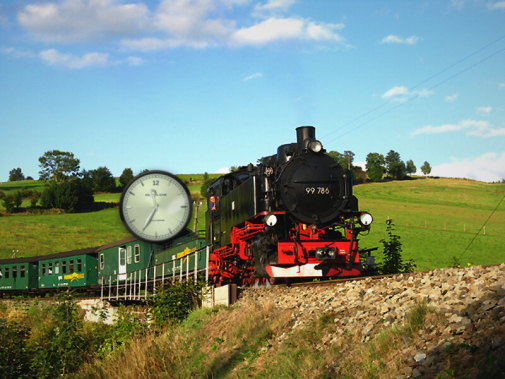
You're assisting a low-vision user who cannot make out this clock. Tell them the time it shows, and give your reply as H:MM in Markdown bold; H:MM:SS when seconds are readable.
**11:35**
